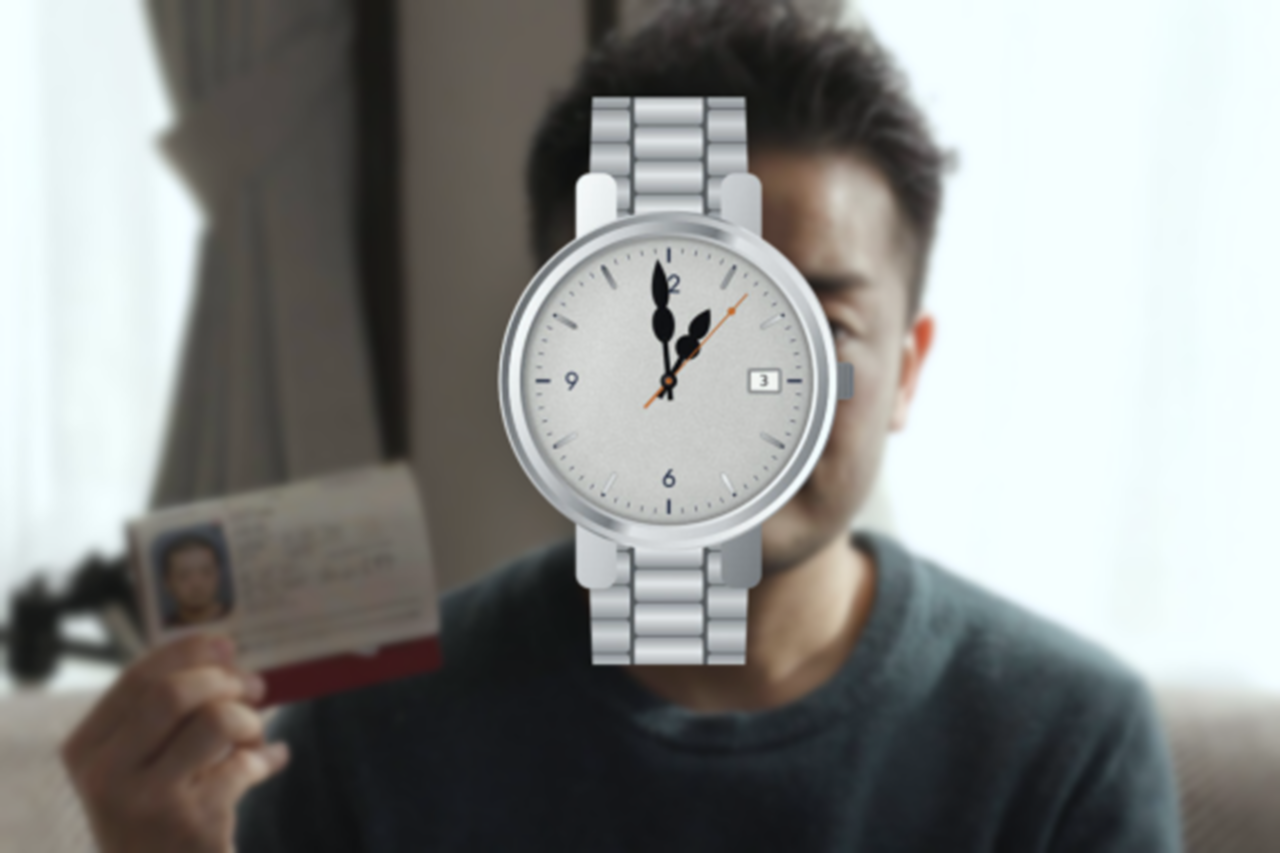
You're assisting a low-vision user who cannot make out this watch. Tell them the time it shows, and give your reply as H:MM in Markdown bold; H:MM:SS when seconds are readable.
**12:59:07**
